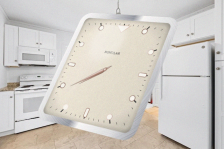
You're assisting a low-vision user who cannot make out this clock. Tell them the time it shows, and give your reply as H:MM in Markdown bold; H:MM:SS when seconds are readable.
**7:39**
